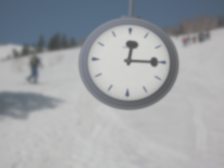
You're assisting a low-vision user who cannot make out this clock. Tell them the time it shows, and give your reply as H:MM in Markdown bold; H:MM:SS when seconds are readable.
**12:15**
